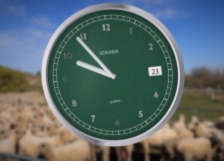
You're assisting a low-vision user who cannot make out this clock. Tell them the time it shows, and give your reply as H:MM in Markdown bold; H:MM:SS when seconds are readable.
**9:54**
